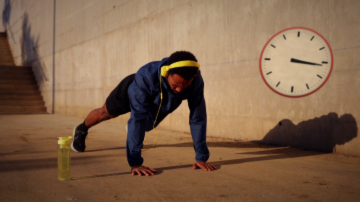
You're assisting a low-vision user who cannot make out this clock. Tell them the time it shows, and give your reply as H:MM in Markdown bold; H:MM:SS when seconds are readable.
**3:16**
